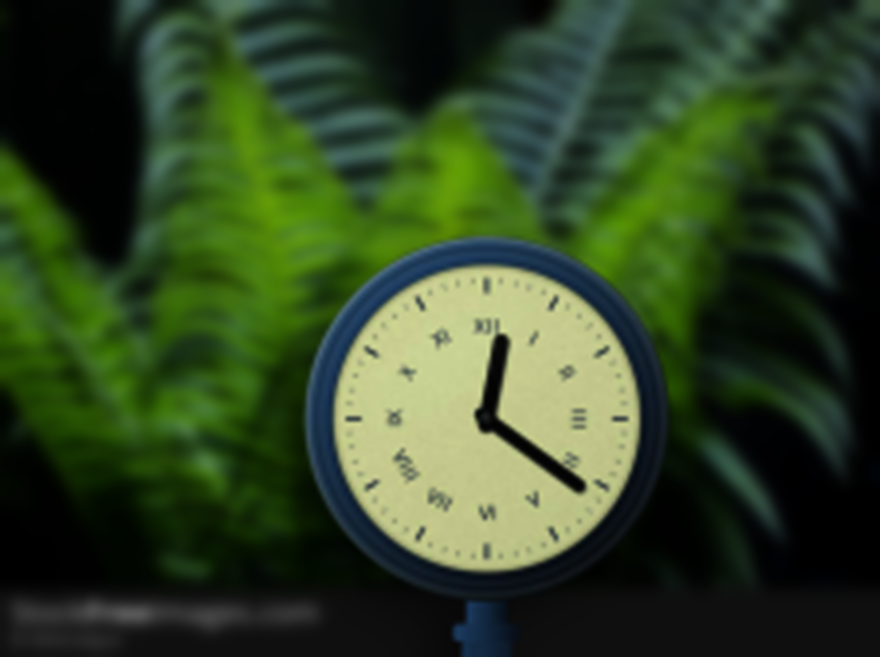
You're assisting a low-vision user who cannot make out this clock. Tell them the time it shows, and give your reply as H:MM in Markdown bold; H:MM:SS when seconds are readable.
**12:21**
